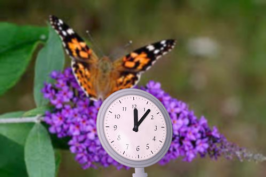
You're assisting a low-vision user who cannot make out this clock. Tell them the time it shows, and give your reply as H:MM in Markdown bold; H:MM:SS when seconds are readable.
**12:07**
